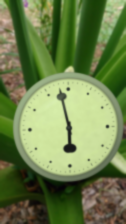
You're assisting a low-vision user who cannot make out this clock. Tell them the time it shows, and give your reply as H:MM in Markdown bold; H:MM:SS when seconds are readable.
**5:58**
